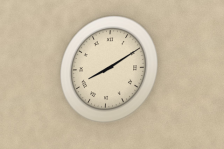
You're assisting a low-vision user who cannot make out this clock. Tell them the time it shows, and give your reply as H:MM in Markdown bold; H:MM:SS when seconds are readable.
**8:10**
